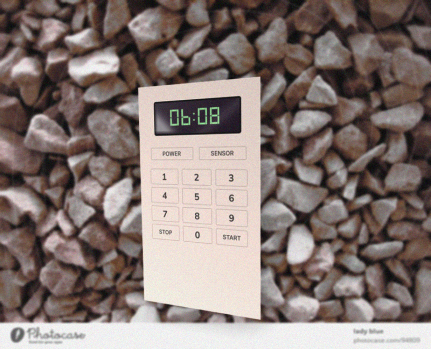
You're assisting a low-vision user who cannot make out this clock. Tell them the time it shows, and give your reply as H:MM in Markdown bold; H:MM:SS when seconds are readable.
**6:08**
